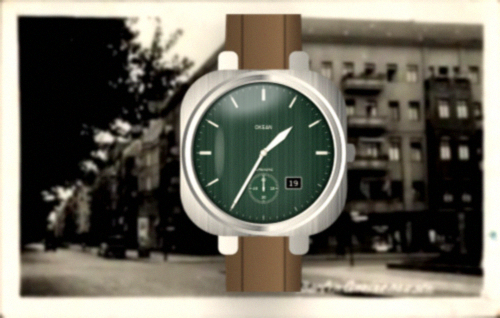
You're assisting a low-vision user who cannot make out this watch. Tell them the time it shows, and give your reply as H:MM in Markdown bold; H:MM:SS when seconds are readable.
**1:35**
